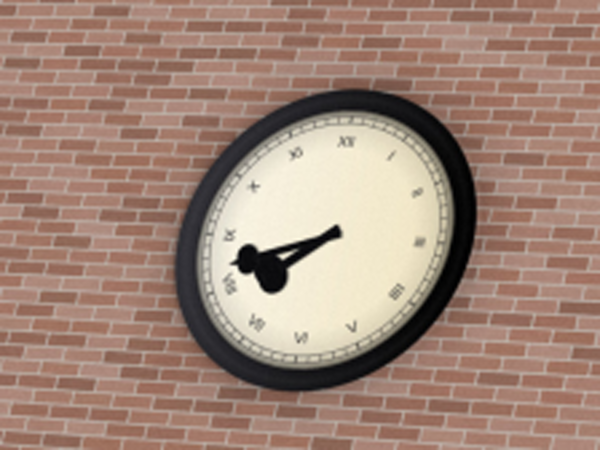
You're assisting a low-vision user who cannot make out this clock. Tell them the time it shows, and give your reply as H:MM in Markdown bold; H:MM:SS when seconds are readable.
**7:42**
